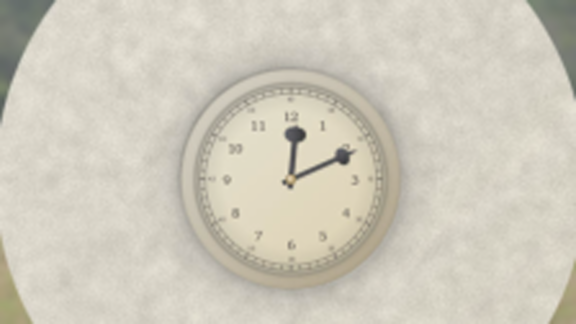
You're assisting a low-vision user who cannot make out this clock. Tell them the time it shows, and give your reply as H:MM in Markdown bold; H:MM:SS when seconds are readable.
**12:11**
